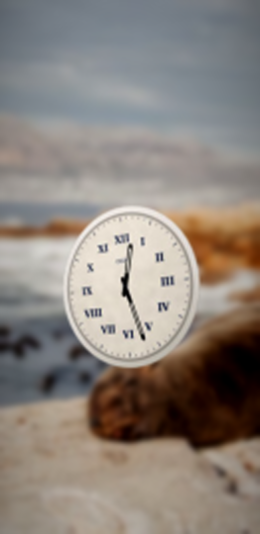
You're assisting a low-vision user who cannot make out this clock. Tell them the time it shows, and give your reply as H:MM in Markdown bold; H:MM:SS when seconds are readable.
**12:27**
